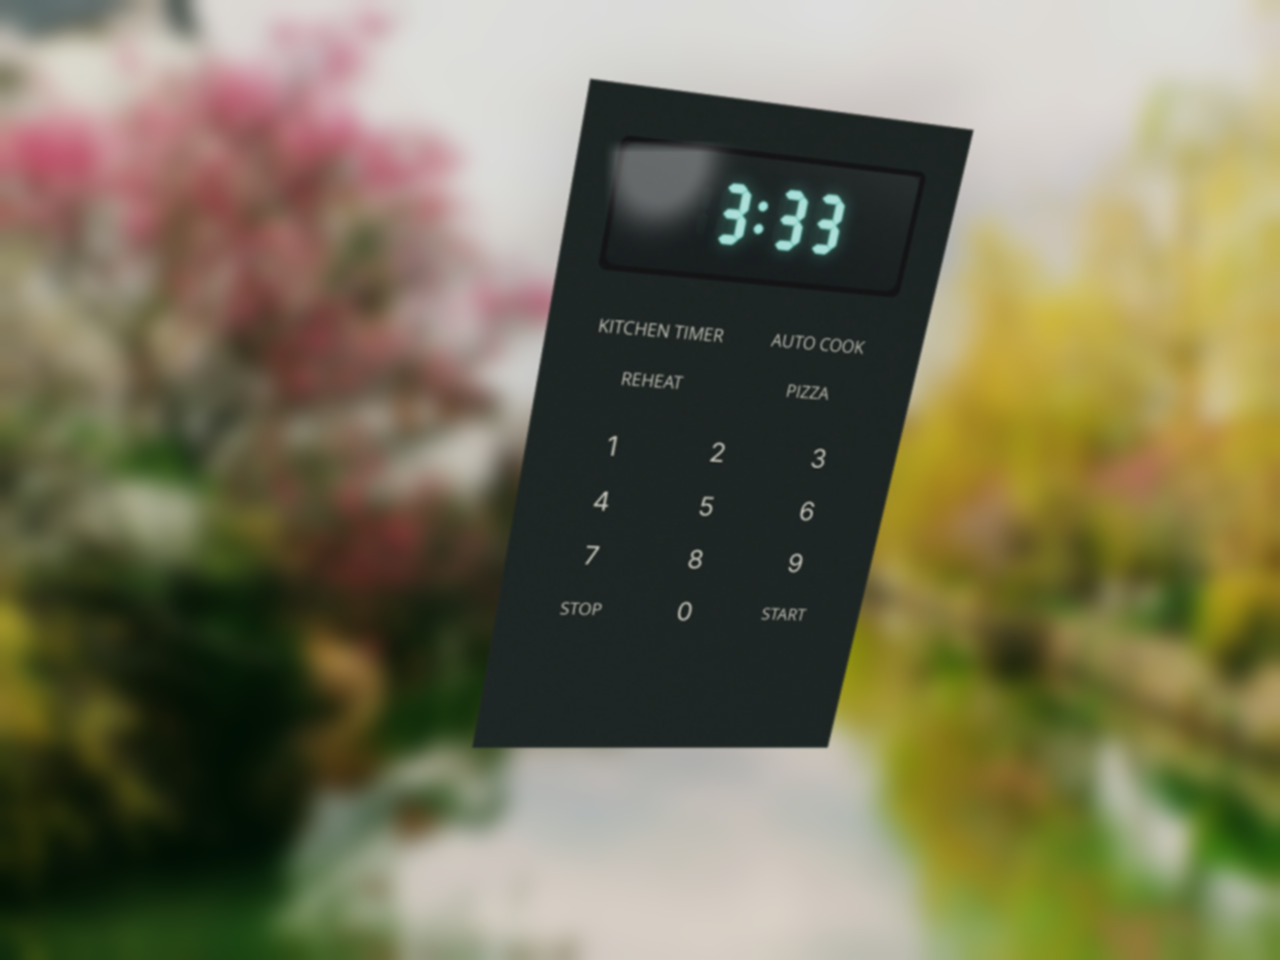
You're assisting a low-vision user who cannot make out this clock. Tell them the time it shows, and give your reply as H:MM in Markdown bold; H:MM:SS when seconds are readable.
**3:33**
